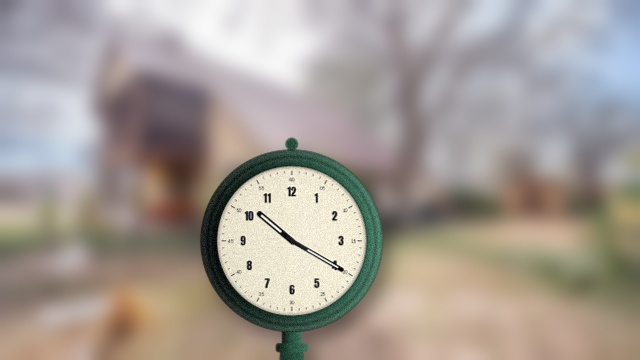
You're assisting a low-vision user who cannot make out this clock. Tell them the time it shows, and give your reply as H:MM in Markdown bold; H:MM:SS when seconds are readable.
**10:20**
